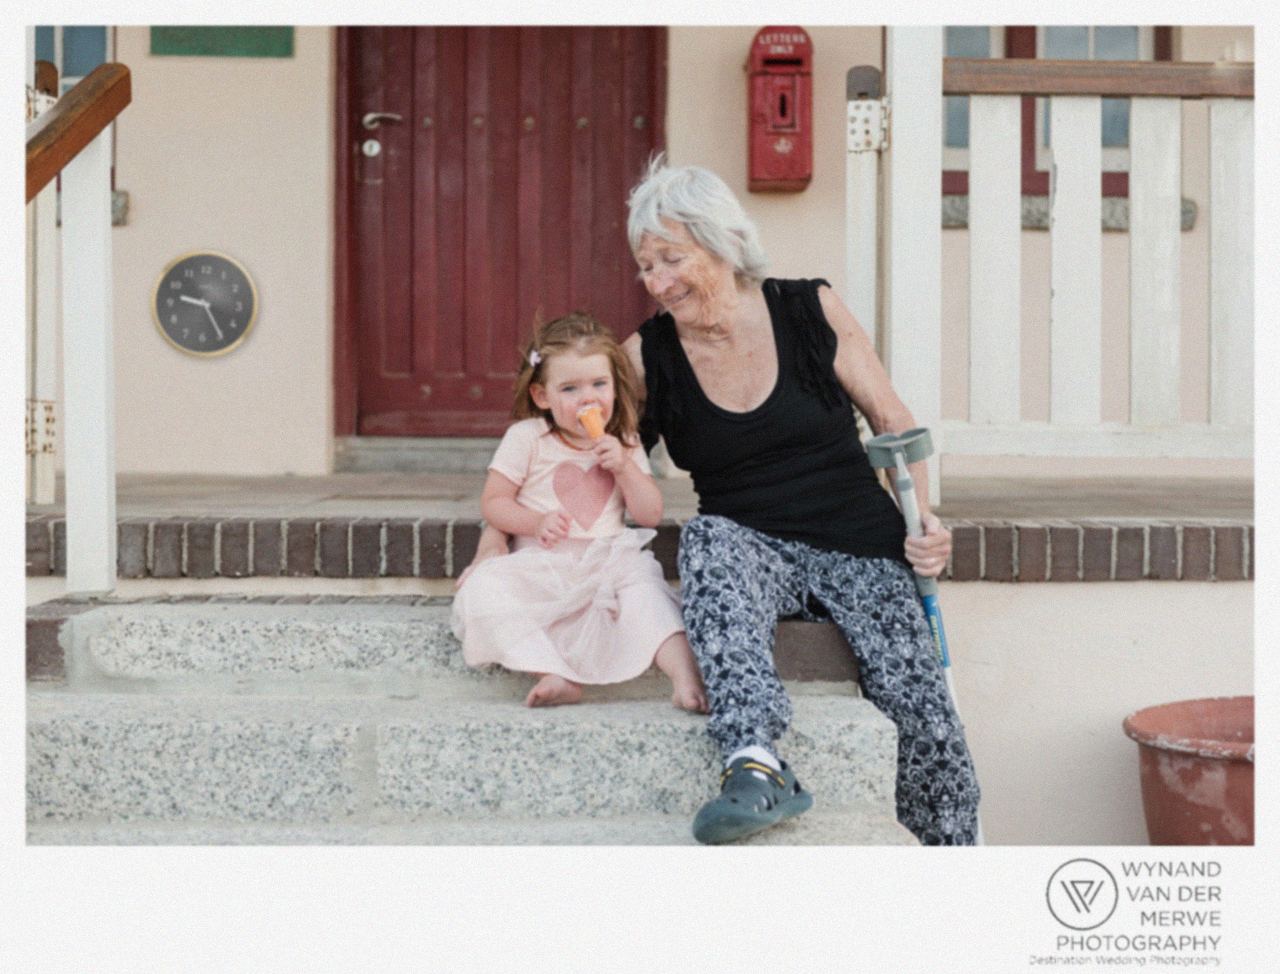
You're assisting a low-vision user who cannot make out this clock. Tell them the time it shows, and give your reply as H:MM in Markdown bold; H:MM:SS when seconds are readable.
**9:25**
